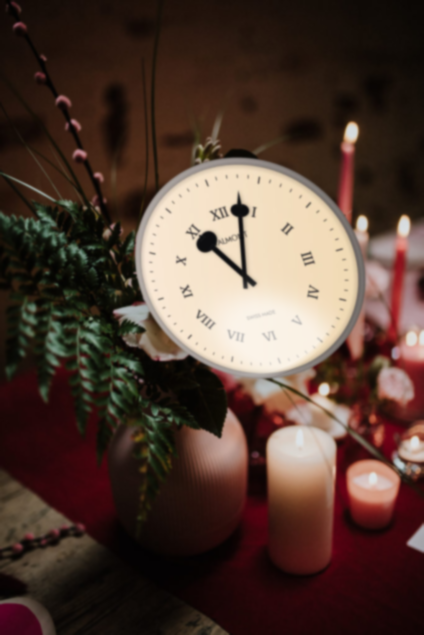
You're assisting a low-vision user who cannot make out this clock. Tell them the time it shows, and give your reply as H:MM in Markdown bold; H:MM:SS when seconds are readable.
**11:03**
